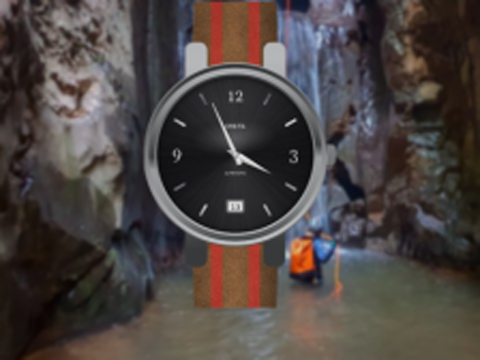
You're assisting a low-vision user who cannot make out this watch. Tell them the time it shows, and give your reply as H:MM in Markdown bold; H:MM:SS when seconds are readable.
**3:56**
